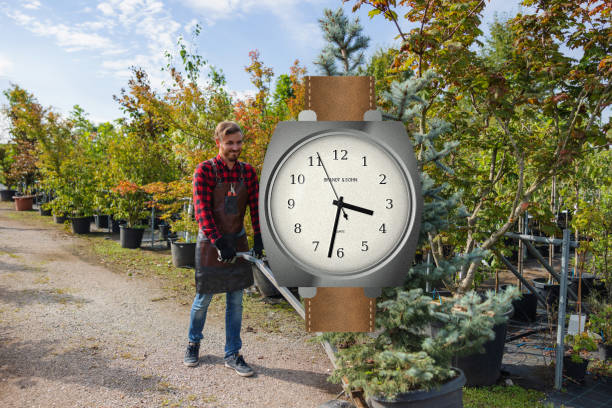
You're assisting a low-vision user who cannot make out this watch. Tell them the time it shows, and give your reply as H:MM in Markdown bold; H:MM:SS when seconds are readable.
**3:31:56**
